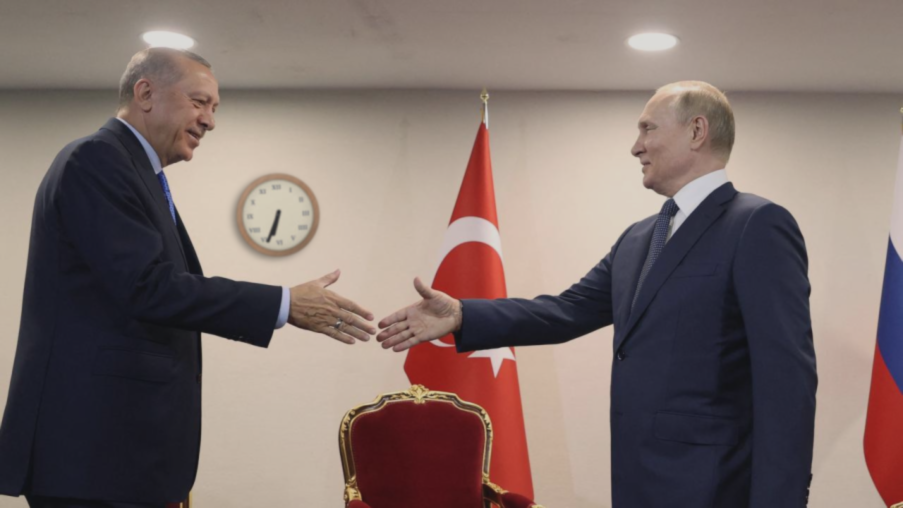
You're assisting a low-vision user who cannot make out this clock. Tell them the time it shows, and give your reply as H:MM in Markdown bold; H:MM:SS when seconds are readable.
**6:34**
